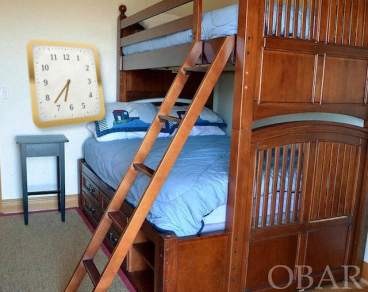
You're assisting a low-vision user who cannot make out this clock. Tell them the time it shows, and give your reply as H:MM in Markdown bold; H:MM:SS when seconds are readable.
**6:37**
